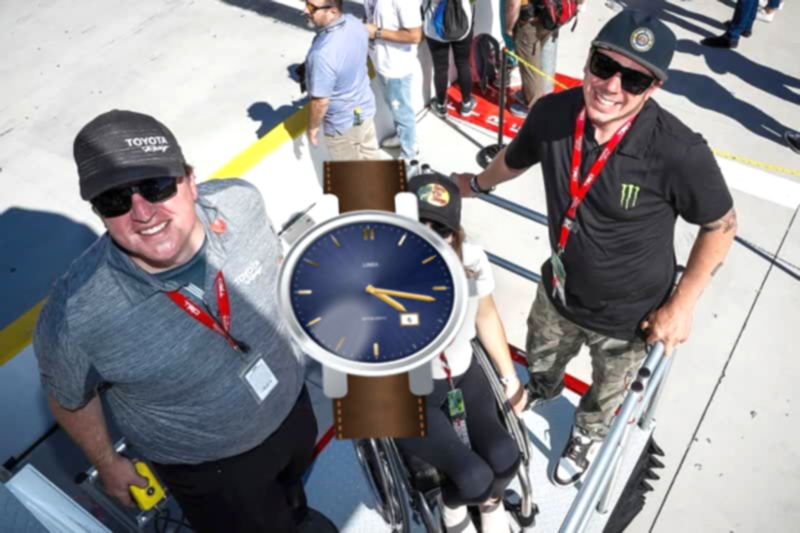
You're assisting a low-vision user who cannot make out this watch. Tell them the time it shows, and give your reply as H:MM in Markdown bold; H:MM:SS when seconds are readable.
**4:17**
